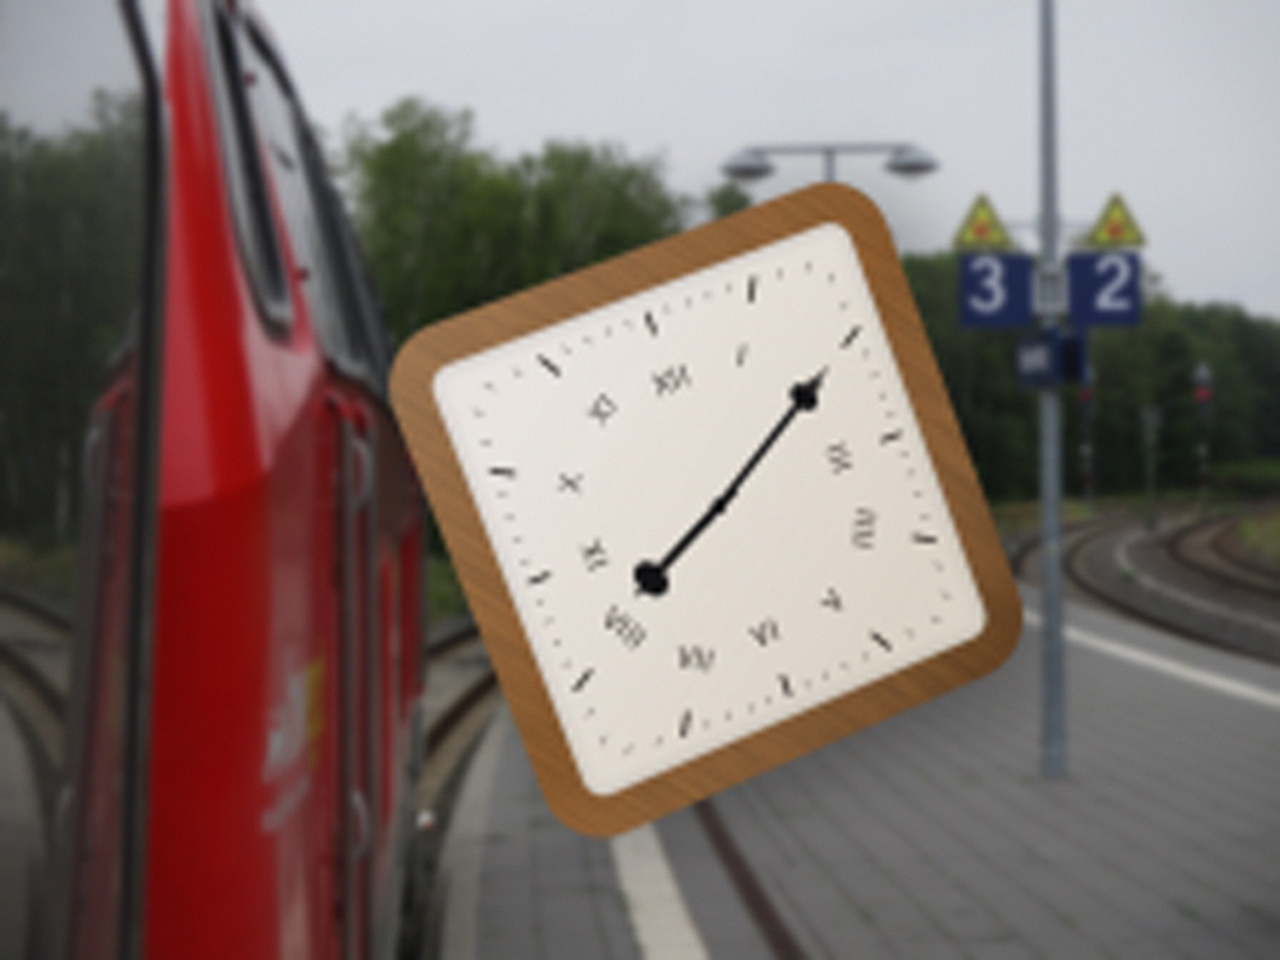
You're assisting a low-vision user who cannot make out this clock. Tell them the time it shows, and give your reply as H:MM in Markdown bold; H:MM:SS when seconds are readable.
**8:10**
